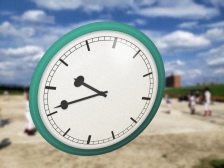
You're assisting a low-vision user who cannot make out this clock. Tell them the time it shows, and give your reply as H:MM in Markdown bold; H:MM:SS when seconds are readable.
**9:41**
